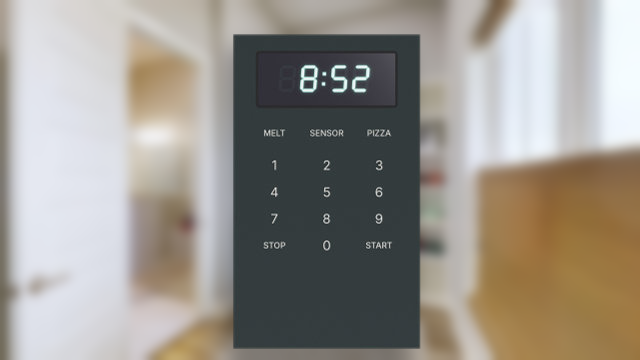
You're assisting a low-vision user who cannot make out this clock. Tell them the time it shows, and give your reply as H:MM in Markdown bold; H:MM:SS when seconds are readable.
**8:52**
